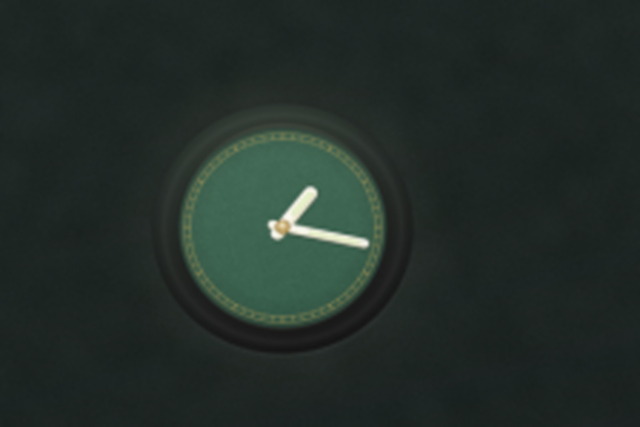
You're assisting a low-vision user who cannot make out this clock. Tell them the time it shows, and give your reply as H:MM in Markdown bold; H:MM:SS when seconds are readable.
**1:17**
